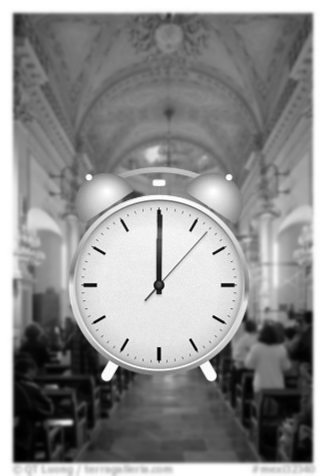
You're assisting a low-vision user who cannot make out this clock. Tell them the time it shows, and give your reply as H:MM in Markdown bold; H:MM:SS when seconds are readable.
**12:00:07**
